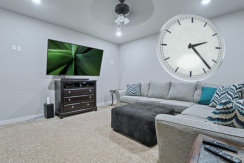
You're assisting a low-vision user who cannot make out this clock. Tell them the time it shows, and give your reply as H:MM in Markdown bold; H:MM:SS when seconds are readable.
**2:23**
